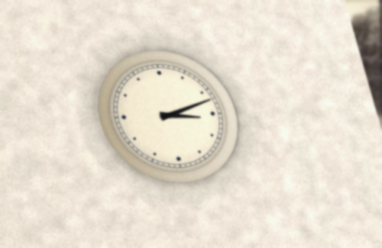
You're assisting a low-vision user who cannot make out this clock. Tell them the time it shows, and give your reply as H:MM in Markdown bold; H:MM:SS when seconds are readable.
**3:12**
